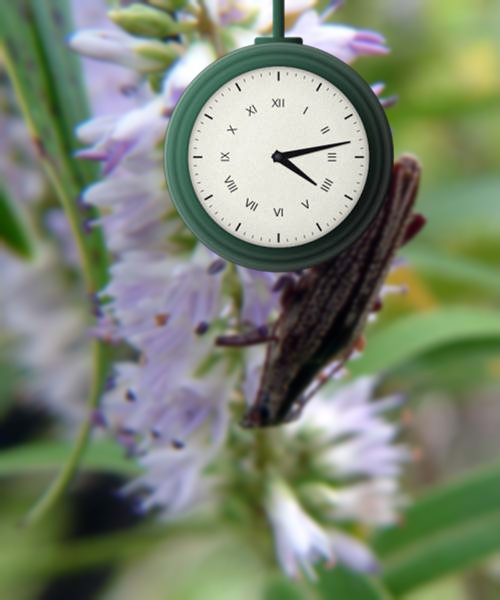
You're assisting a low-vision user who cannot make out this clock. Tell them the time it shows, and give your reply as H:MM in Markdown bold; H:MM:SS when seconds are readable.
**4:13**
